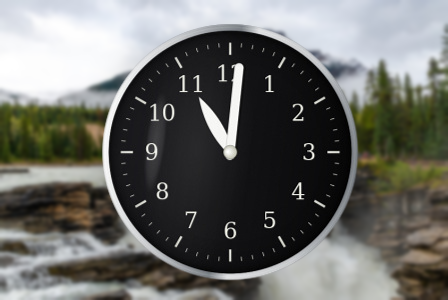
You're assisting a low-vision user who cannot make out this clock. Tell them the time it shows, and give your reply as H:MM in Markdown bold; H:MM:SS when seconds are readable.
**11:01**
